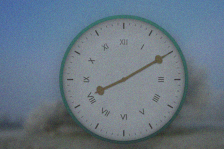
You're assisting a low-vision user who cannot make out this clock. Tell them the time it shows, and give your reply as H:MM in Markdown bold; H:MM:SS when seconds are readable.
**8:10**
